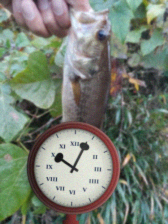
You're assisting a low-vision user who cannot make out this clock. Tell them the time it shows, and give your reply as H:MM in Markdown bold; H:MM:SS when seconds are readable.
**10:04**
